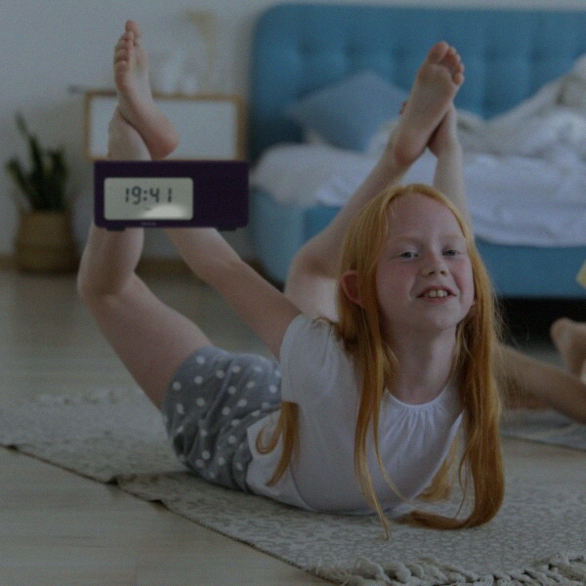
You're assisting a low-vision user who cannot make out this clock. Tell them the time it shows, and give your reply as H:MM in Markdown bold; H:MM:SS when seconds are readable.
**19:41**
